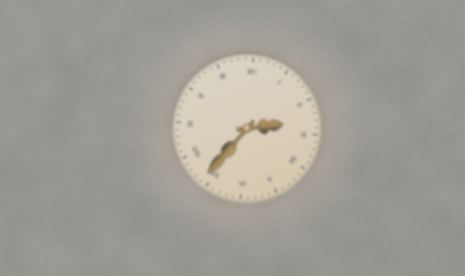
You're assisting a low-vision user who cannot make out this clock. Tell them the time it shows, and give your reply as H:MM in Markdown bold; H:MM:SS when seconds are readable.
**2:36**
